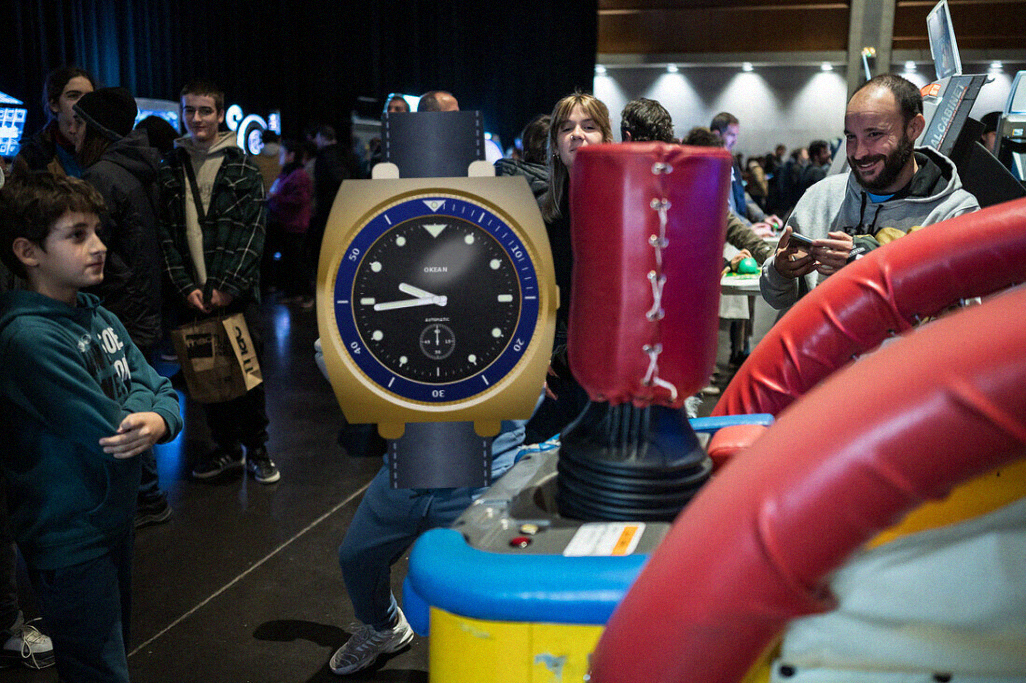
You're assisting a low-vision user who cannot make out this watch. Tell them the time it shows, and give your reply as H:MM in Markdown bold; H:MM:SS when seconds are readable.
**9:44**
